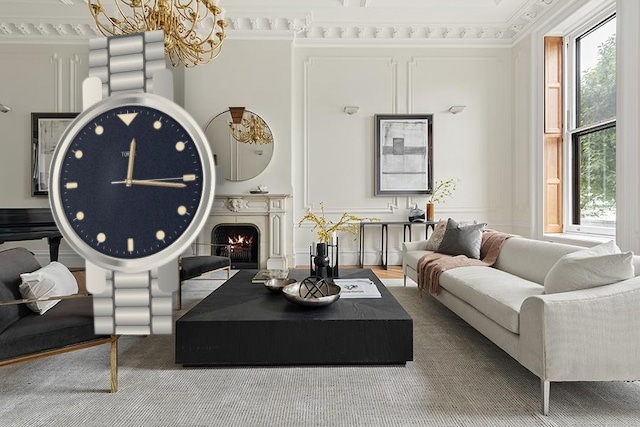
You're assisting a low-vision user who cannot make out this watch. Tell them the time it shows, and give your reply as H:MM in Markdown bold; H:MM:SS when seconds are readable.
**12:16:15**
